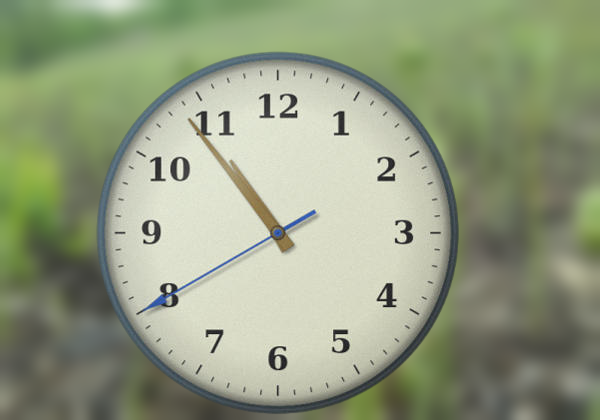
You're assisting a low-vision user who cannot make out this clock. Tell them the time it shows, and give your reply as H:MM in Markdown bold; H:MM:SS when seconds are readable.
**10:53:40**
